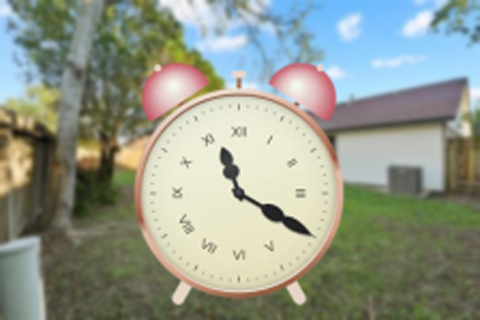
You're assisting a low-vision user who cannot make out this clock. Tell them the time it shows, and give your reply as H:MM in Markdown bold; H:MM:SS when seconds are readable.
**11:20**
